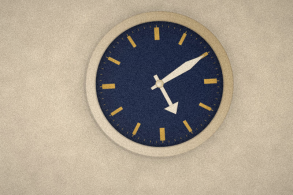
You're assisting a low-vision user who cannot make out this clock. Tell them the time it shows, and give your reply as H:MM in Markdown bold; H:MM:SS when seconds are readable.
**5:10**
